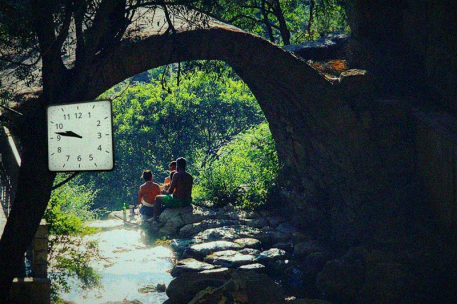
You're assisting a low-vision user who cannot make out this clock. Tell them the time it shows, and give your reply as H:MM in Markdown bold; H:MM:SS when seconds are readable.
**9:47**
